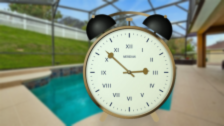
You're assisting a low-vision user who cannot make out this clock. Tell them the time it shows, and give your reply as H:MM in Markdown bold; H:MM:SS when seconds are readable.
**2:52**
